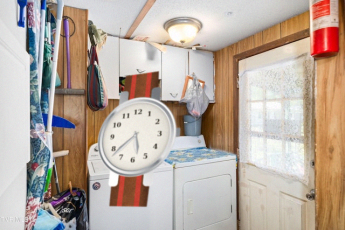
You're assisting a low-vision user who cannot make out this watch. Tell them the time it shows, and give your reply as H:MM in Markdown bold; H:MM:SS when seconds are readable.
**5:38**
